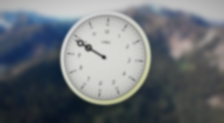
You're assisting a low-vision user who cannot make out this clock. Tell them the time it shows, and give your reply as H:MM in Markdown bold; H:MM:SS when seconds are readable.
**9:49**
